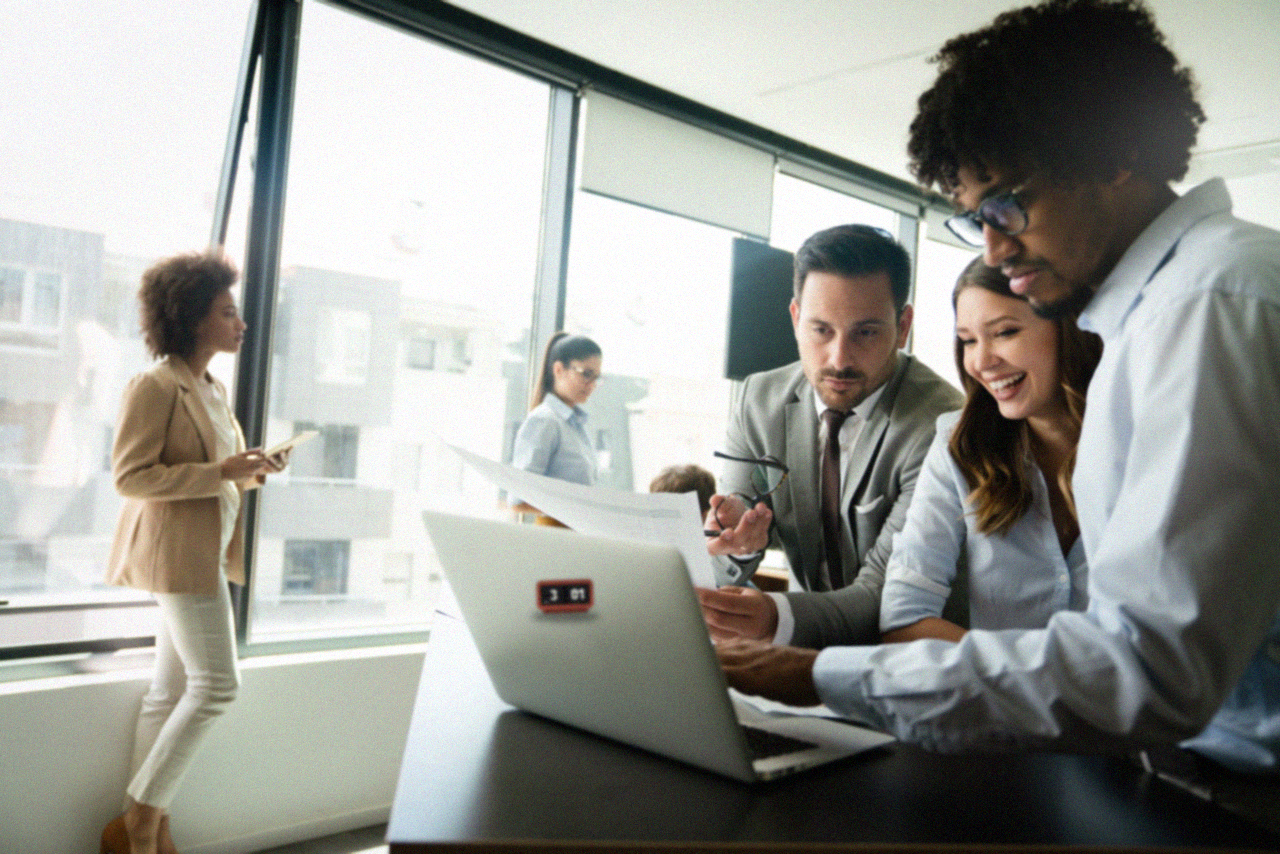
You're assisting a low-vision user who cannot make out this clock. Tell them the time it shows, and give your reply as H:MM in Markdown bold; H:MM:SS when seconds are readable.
**3:01**
